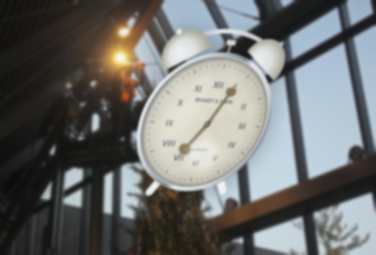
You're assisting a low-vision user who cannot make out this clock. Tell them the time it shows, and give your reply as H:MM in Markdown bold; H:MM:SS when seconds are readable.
**7:04**
